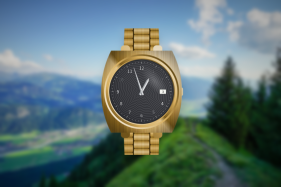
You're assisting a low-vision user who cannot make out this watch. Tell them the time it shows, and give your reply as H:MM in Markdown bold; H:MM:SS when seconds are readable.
**12:57**
